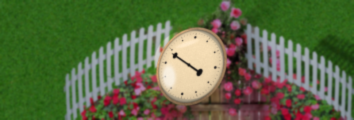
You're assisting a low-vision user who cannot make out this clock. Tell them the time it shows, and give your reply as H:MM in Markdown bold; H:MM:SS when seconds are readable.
**3:49**
